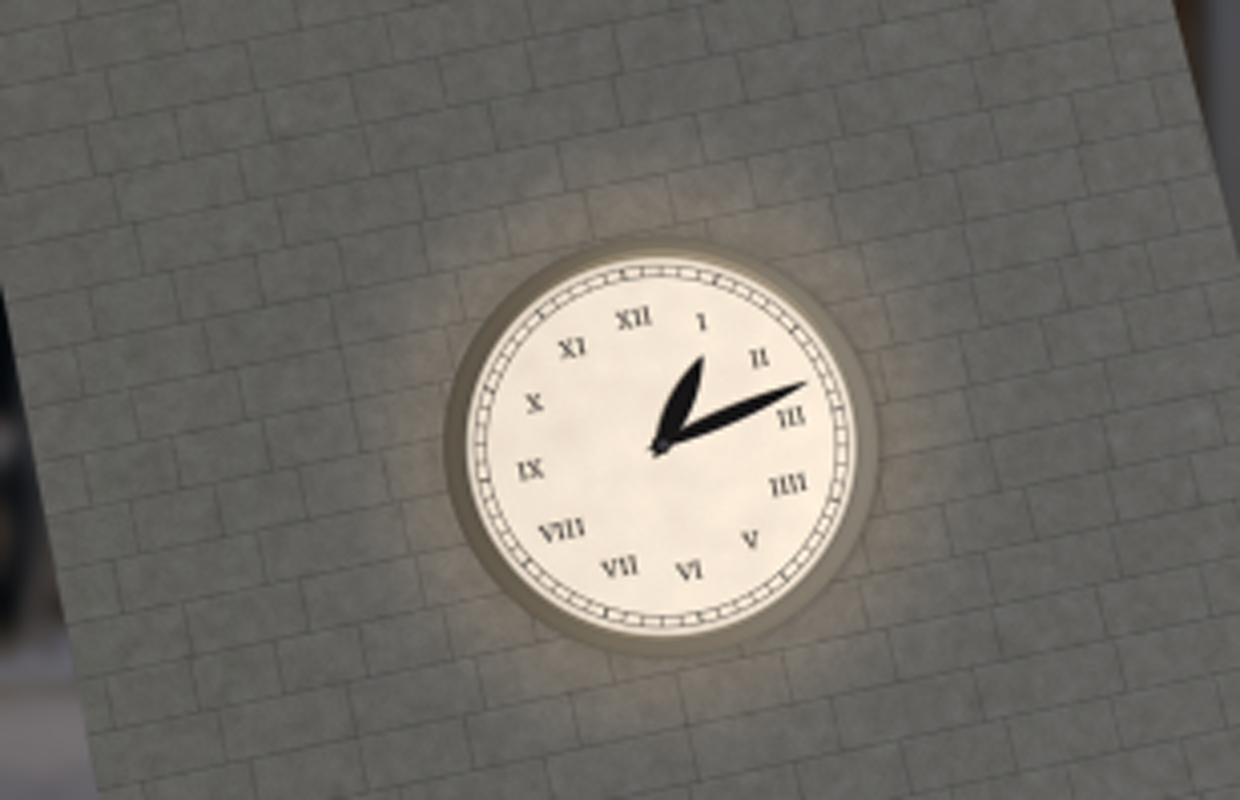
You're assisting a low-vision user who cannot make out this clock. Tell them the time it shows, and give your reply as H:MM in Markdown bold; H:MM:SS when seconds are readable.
**1:13**
